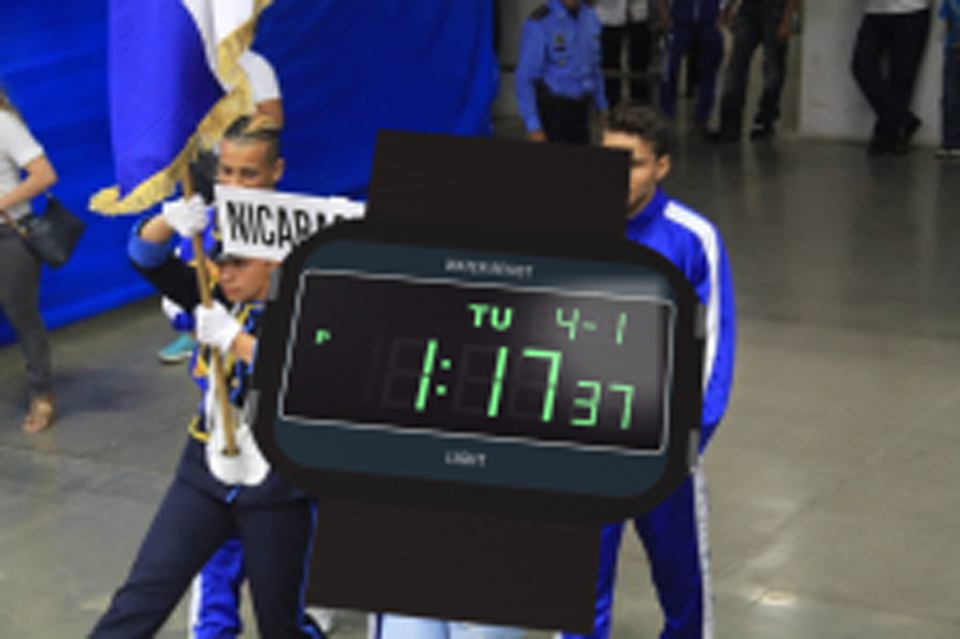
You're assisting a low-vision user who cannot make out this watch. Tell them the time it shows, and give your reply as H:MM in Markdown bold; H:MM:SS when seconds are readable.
**1:17:37**
